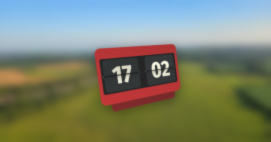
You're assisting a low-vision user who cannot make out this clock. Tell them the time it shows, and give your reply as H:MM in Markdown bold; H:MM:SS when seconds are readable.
**17:02**
